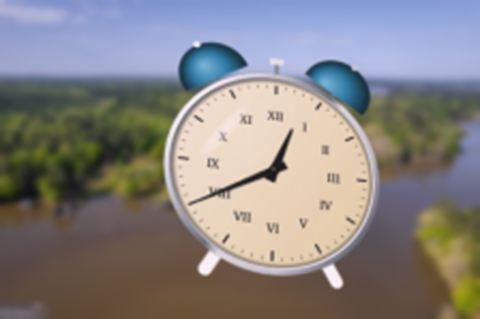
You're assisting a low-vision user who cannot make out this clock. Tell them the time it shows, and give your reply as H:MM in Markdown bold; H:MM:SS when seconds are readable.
**12:40**
